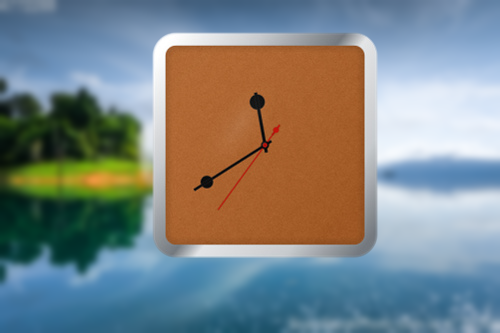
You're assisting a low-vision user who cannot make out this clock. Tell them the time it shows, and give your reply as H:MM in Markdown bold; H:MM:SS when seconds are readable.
**11:39:36**
